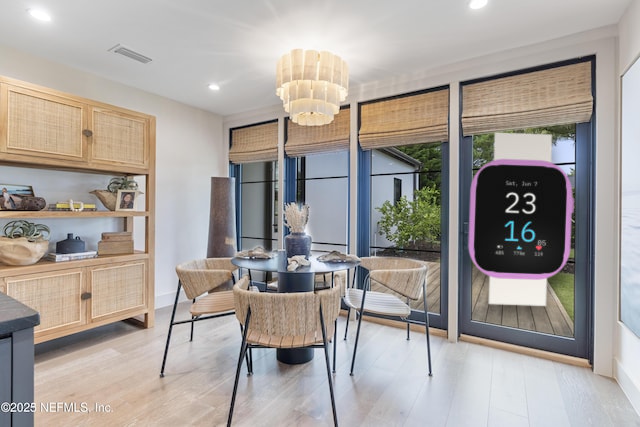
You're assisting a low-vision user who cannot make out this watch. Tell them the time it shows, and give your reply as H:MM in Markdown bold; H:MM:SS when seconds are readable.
**23:16**
